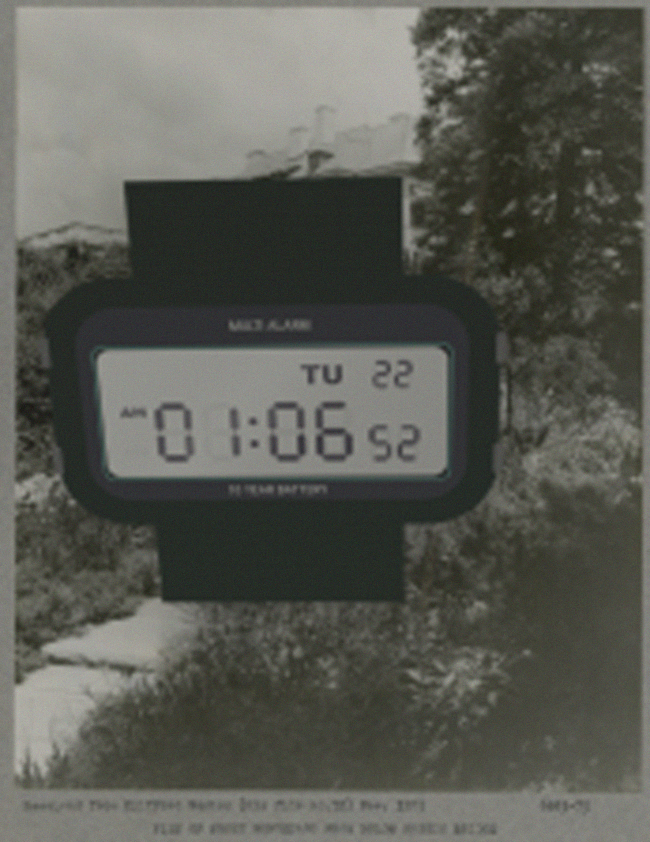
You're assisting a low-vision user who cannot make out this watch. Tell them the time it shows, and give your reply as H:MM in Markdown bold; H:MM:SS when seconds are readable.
**1:06:52**
